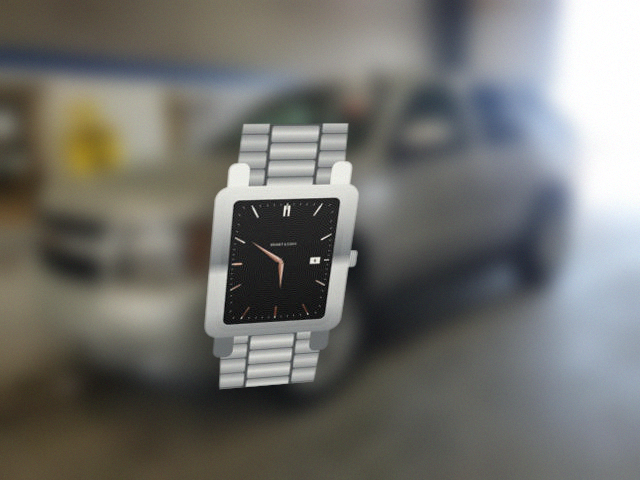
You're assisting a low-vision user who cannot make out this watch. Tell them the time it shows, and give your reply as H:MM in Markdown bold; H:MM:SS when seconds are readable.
**5:51**
